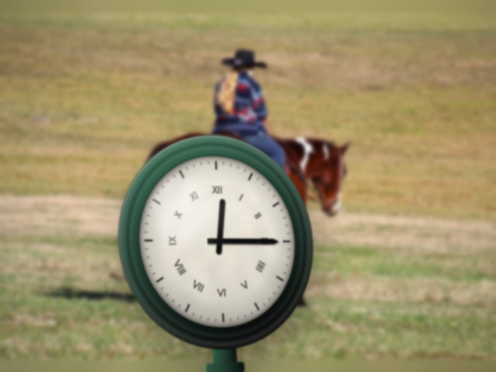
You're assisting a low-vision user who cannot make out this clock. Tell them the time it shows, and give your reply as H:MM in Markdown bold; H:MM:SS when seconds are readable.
**12:15**
